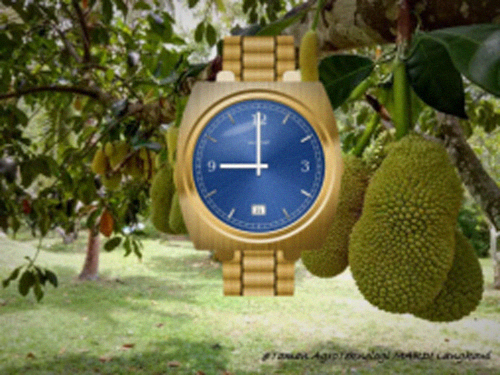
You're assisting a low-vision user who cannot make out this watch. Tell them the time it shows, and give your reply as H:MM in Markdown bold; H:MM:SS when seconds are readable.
**9:00**
